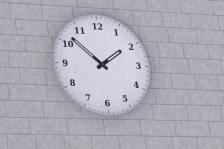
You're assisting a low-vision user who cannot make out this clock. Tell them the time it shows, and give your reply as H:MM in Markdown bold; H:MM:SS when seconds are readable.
**1:52**
